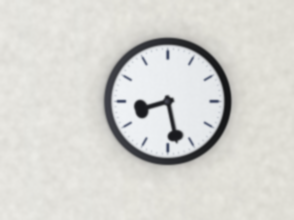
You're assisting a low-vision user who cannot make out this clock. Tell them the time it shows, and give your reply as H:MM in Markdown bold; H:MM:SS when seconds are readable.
**8:28**
